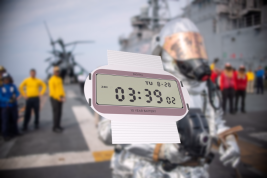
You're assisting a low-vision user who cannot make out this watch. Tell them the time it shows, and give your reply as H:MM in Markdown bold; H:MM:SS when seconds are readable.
**3:39:02**
